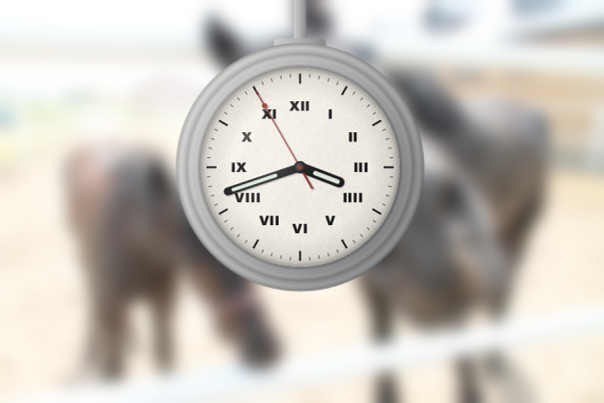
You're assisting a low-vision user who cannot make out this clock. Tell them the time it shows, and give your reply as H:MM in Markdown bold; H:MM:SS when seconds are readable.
**3:41:55**
